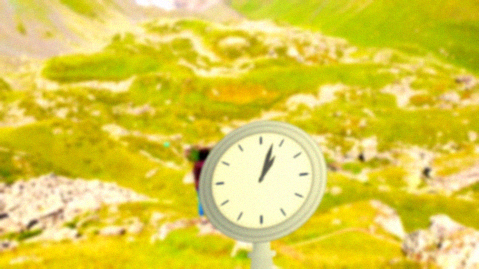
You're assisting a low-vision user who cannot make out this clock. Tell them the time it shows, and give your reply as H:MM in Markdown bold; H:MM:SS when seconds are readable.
**1:03**
